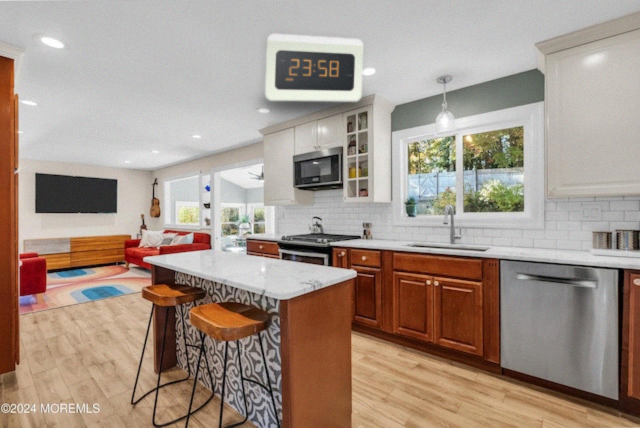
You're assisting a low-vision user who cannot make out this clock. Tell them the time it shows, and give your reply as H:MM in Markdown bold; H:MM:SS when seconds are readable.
**23:58**
